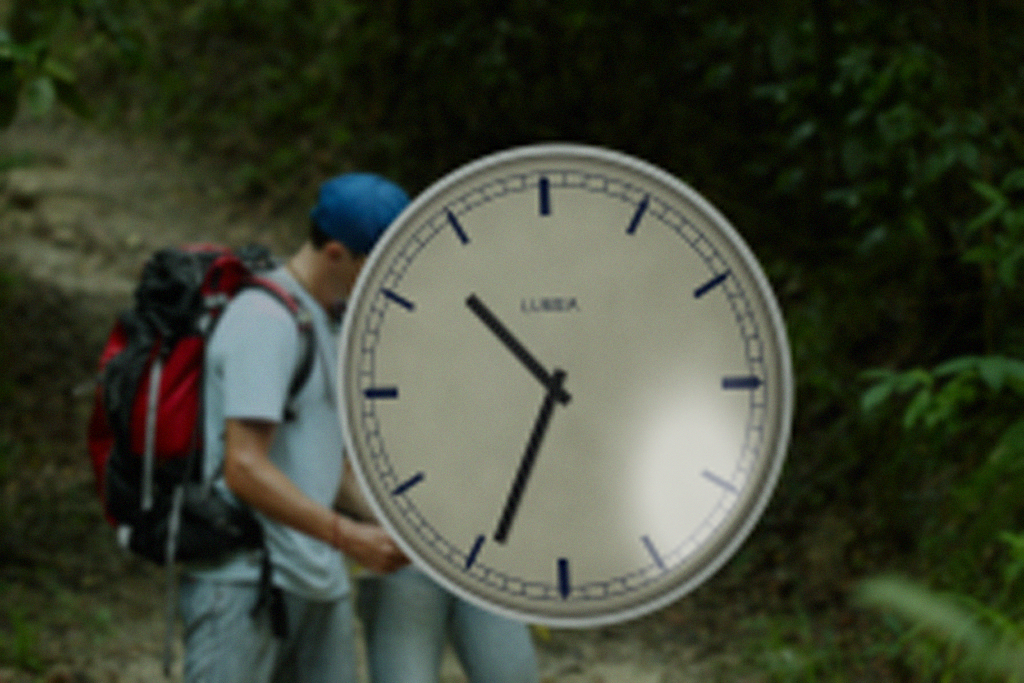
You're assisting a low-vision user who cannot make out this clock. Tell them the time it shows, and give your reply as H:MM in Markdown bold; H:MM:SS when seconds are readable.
**10:34**
